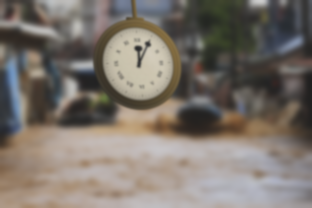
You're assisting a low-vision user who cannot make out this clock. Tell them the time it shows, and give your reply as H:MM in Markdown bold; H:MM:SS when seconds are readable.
**12:05**
